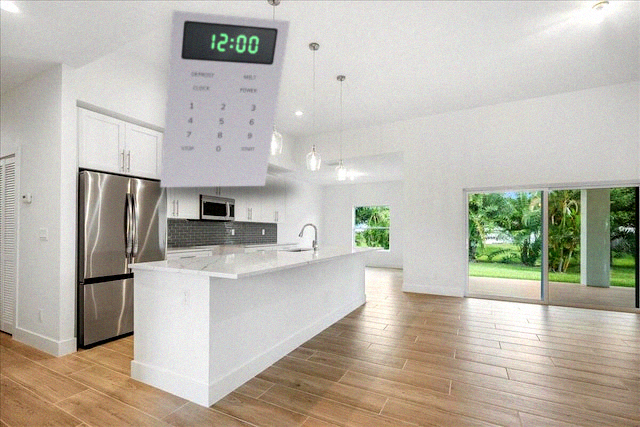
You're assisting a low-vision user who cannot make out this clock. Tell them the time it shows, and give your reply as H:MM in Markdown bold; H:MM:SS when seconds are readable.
**12:00**
